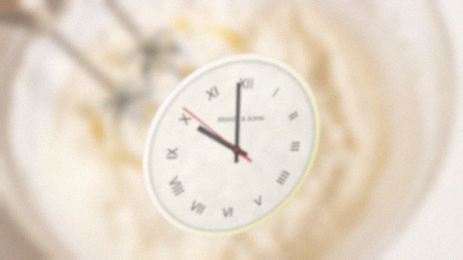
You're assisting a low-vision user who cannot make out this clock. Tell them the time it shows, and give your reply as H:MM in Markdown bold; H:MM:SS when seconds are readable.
**9:58:51**
